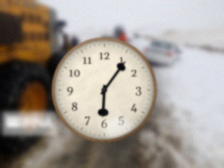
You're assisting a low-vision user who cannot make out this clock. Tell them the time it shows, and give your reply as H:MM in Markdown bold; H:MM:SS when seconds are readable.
**6:06**
